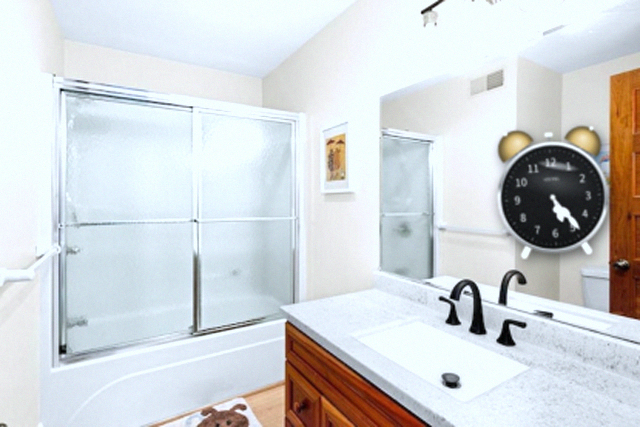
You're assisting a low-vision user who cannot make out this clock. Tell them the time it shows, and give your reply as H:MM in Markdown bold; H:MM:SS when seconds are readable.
**5:24**
